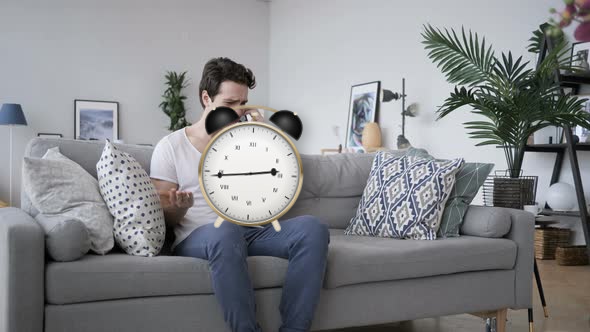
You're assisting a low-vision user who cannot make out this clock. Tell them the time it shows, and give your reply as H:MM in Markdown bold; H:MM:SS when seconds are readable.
**2:44**
